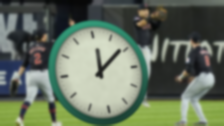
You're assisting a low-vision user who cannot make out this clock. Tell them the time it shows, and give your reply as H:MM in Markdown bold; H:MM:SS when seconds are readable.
**12:09**
